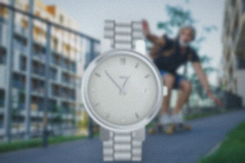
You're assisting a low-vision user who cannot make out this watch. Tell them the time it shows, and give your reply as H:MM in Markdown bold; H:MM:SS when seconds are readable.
**12:53**
